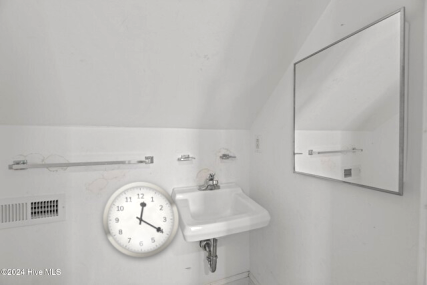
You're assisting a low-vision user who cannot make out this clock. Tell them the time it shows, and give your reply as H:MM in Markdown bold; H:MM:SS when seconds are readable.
**12:20**
